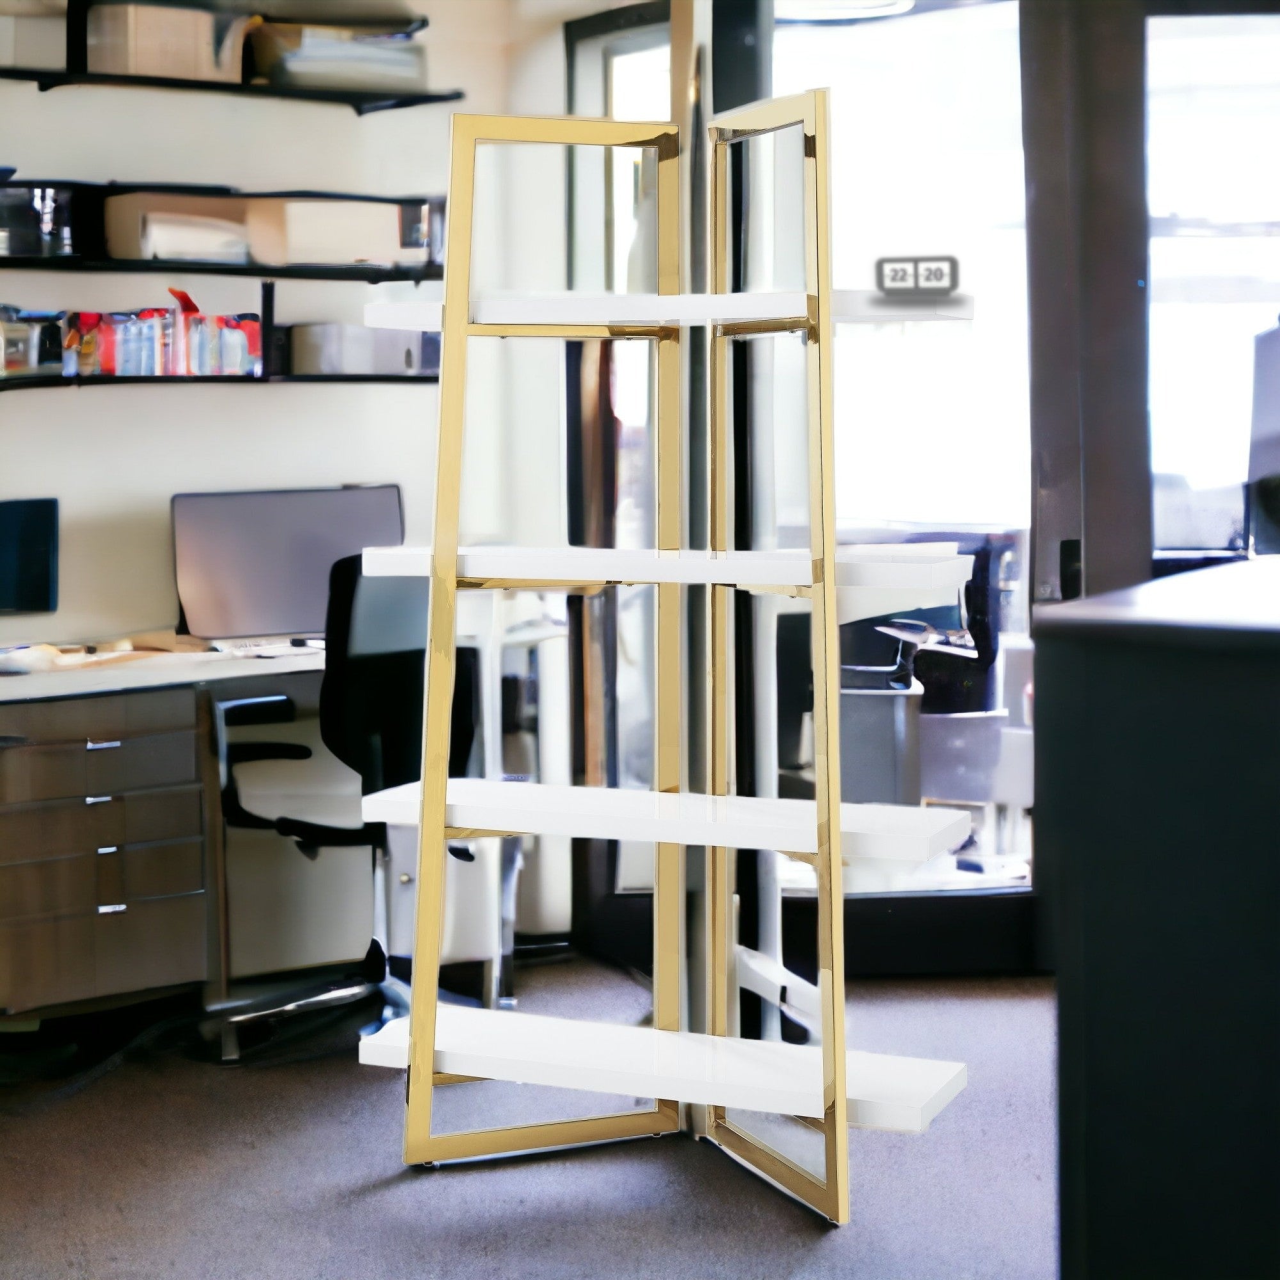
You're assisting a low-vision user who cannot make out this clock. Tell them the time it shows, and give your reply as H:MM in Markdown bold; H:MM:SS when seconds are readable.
**22:20**
